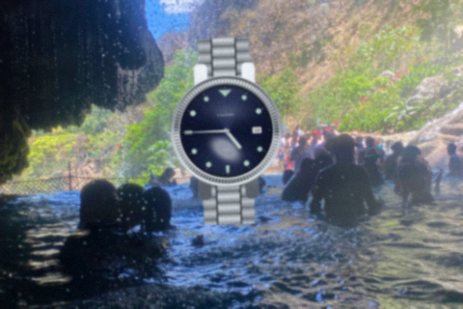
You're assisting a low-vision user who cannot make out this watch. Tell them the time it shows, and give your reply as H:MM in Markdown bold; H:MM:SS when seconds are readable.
**4:45**
